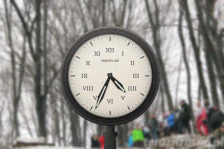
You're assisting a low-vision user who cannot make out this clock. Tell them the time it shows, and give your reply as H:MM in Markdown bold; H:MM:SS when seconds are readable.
**4:34**
